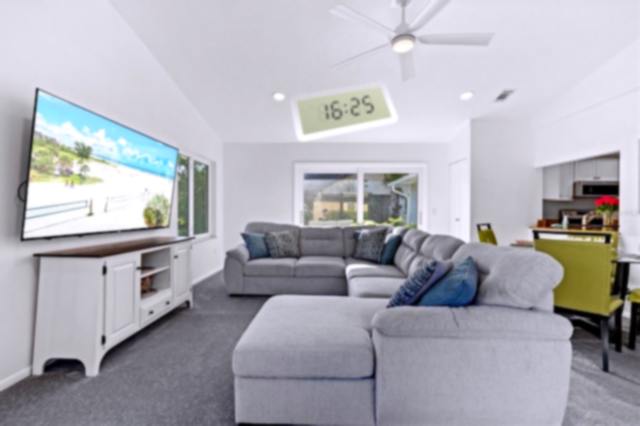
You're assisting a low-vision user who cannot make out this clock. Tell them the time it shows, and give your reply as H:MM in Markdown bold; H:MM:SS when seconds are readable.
**16:25**
